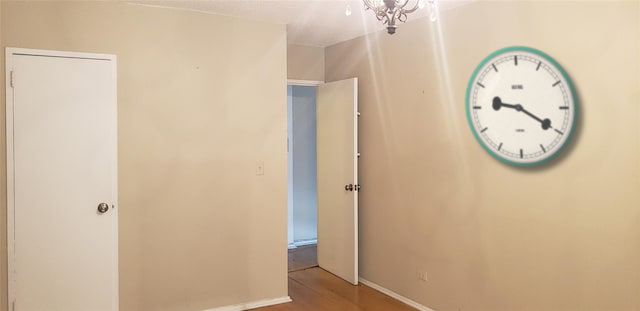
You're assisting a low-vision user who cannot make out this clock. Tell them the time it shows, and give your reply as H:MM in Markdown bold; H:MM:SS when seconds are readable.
**9:20**
